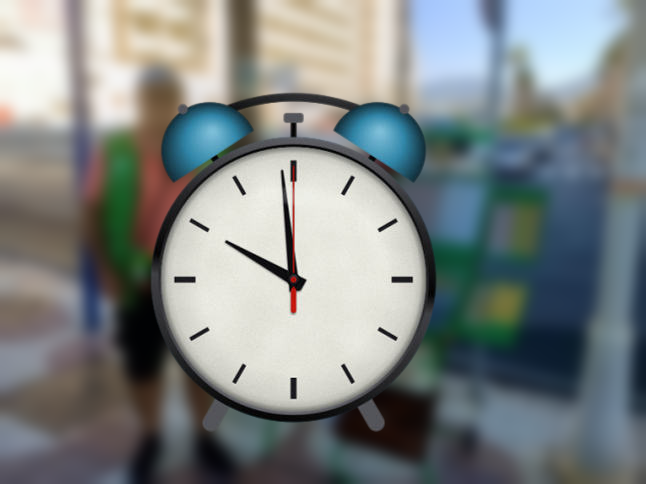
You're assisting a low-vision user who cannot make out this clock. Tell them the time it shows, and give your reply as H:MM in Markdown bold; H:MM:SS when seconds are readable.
**9:59:00**
